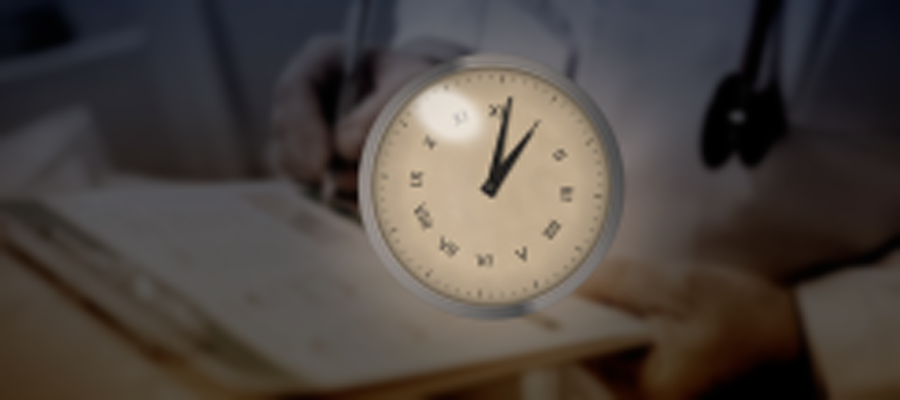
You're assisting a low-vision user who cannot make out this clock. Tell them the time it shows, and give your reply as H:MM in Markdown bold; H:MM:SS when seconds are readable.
**1:01**
